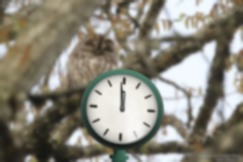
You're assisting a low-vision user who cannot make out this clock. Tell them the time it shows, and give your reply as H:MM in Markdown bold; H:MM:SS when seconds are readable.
**11:59**
